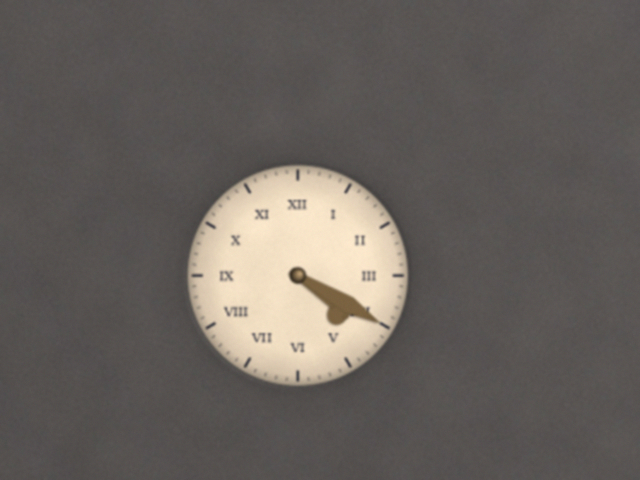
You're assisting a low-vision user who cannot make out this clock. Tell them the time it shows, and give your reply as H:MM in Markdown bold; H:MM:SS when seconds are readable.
**4:20**
